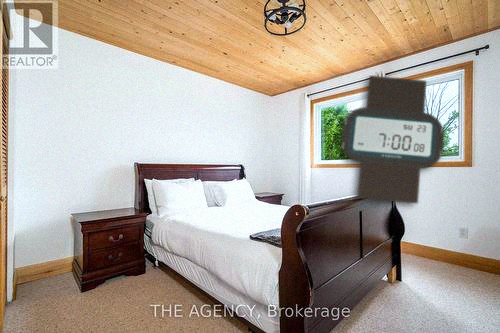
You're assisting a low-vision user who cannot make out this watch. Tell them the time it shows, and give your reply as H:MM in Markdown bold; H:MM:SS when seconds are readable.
**7:00**
